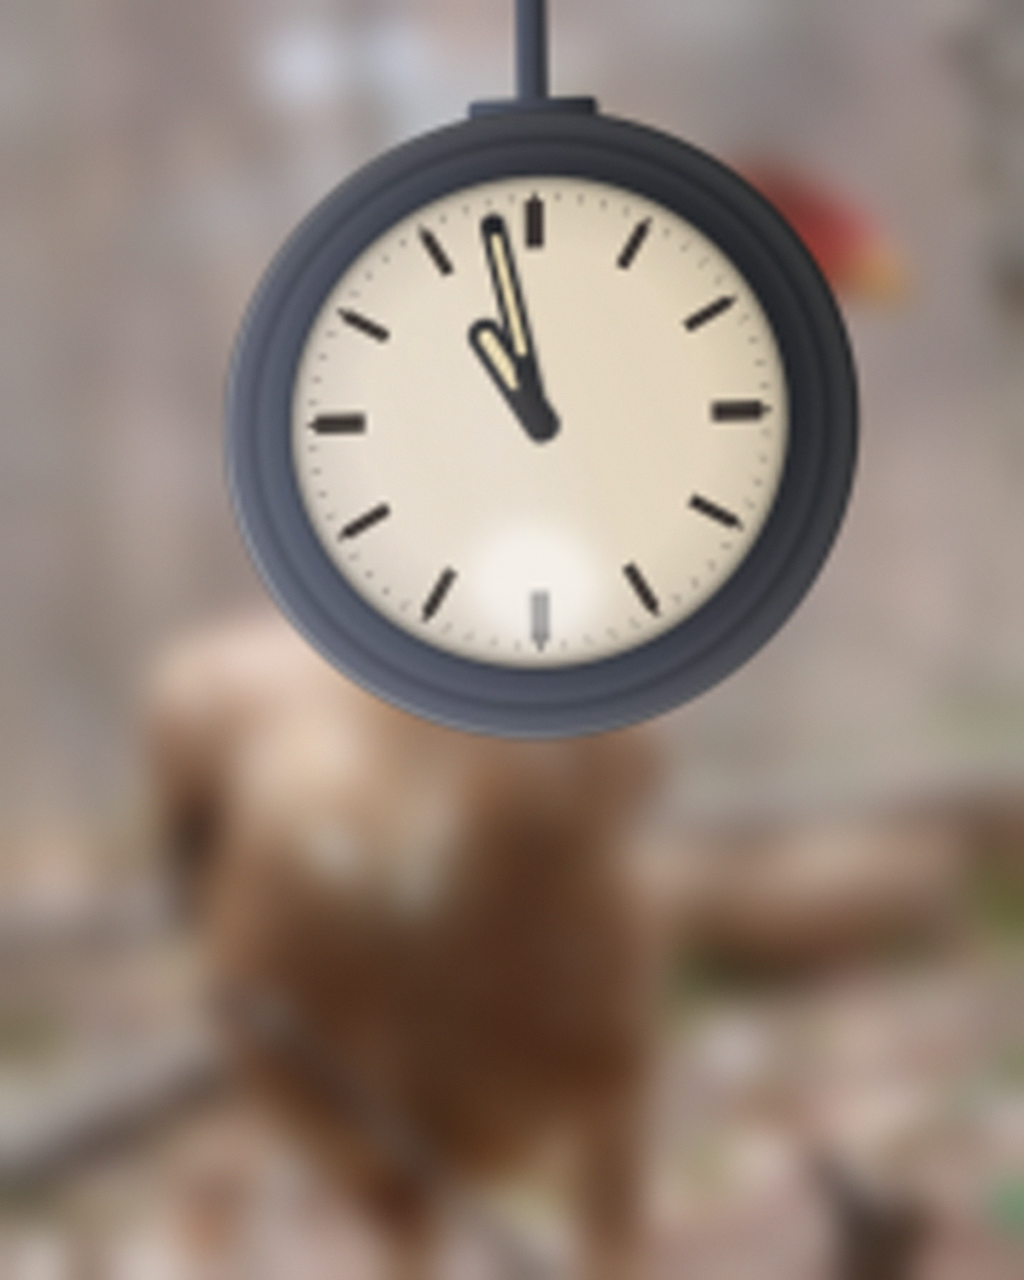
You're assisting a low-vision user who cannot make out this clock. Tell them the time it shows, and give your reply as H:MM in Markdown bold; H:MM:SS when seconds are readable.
**10:58**
